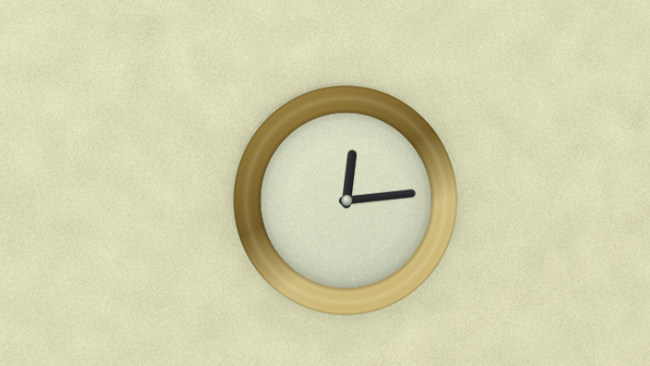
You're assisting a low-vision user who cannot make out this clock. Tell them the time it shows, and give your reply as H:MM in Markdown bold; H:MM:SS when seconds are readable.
**12:14**
